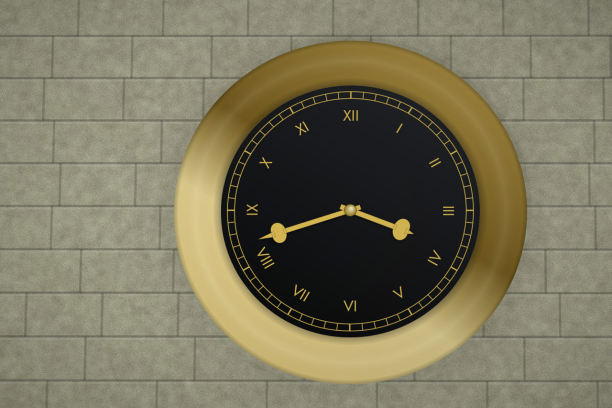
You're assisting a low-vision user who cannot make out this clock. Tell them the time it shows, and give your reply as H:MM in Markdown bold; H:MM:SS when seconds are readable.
**3:42**
